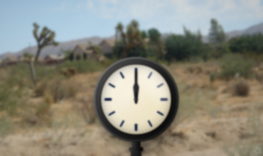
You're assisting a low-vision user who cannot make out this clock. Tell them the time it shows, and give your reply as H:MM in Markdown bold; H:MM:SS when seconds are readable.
**12:00**
